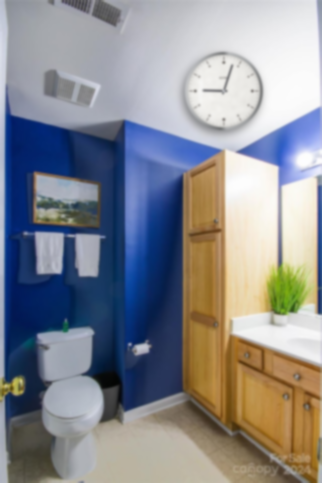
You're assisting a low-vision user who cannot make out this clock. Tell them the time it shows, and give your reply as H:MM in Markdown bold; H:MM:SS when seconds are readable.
**9:03**
